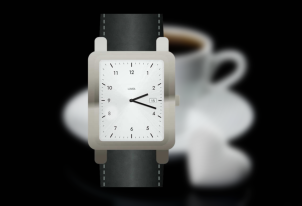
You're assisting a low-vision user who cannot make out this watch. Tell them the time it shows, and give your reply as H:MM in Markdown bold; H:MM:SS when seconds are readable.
**2:18**
